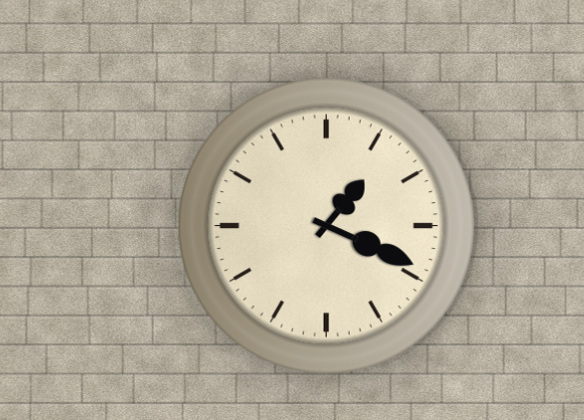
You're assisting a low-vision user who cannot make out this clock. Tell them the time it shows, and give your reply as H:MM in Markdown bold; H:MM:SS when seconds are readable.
**1:19**
